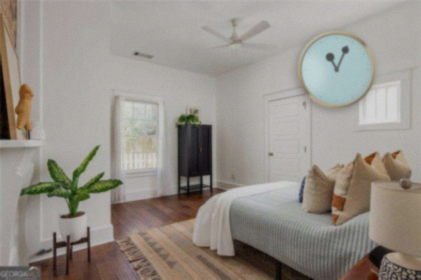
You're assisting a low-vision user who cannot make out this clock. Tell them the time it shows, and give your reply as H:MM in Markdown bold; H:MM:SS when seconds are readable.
**11:04**
